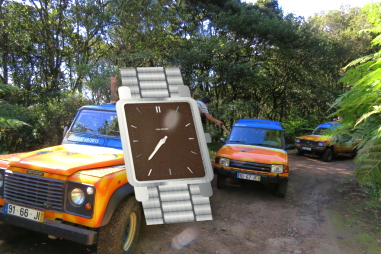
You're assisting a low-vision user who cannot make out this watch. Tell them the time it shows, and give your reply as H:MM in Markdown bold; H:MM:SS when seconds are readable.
**7:37**
